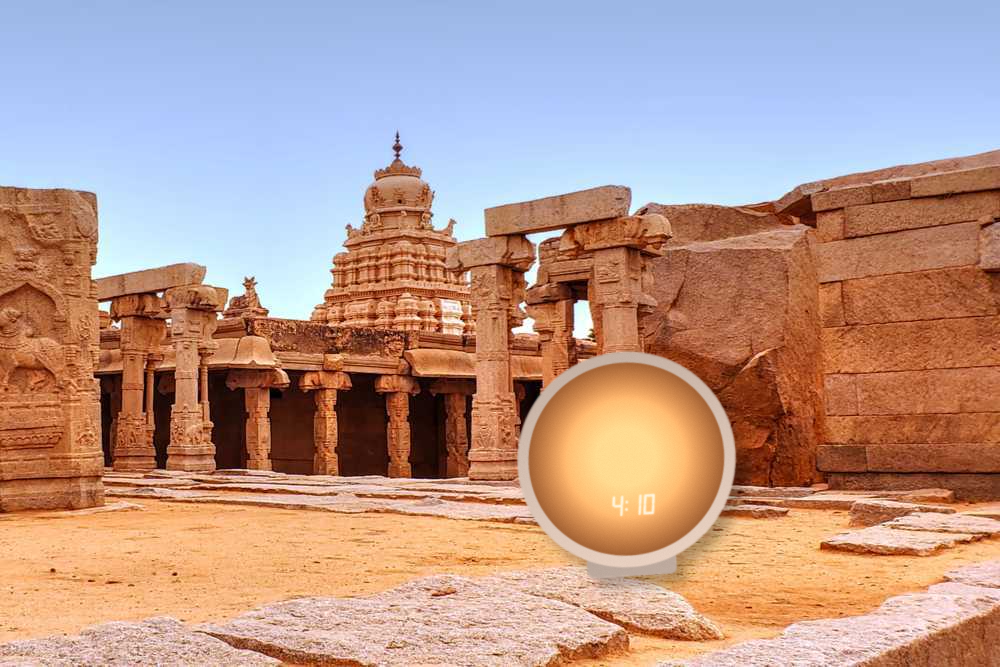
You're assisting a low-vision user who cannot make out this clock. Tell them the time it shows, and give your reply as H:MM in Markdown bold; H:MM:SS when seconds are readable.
**4:10**
